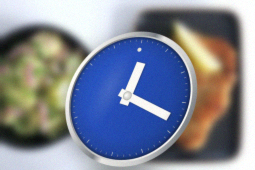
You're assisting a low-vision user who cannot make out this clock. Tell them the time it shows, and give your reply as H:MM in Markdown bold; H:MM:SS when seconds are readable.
**12:18**
